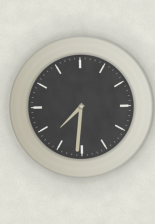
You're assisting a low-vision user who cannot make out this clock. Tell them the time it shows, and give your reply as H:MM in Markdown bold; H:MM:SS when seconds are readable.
**7:31**
